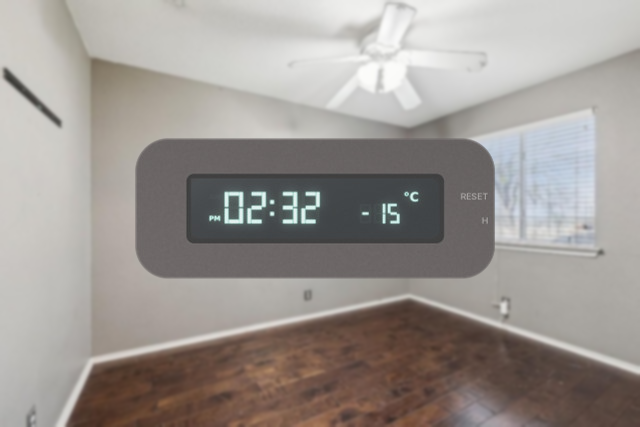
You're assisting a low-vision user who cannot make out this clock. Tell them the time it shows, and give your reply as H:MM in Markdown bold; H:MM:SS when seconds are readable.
**2:32**
